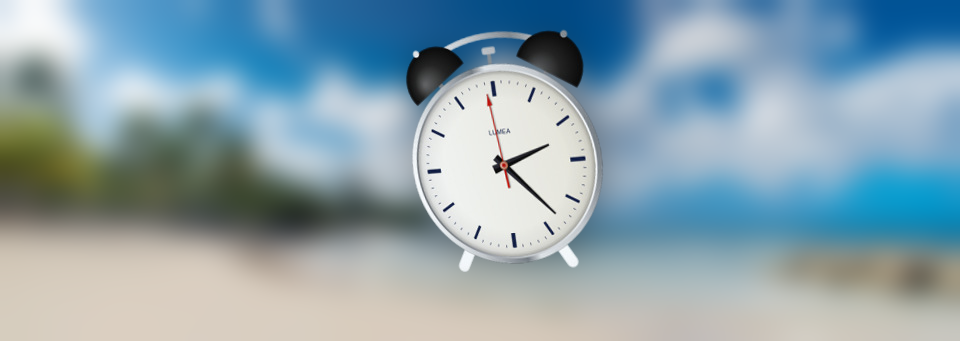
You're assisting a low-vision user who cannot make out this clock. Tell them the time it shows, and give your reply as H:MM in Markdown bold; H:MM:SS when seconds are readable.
**2:22:59**
